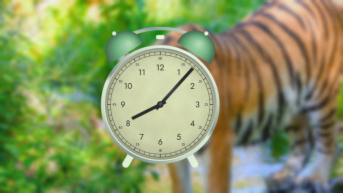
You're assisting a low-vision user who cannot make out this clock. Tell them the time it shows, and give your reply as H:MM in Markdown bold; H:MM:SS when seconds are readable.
**8:07**
